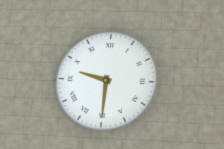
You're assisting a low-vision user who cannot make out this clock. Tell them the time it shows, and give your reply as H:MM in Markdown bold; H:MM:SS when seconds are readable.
**9:30**
